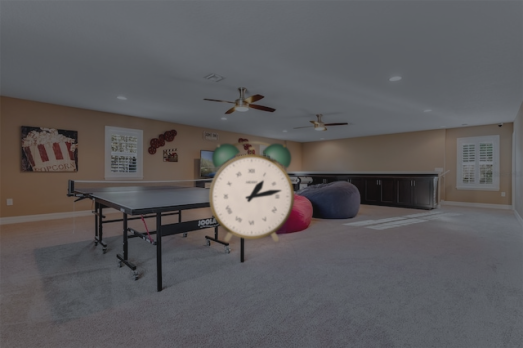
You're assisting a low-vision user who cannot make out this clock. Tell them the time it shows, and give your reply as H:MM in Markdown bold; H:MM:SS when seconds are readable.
**1:13**
